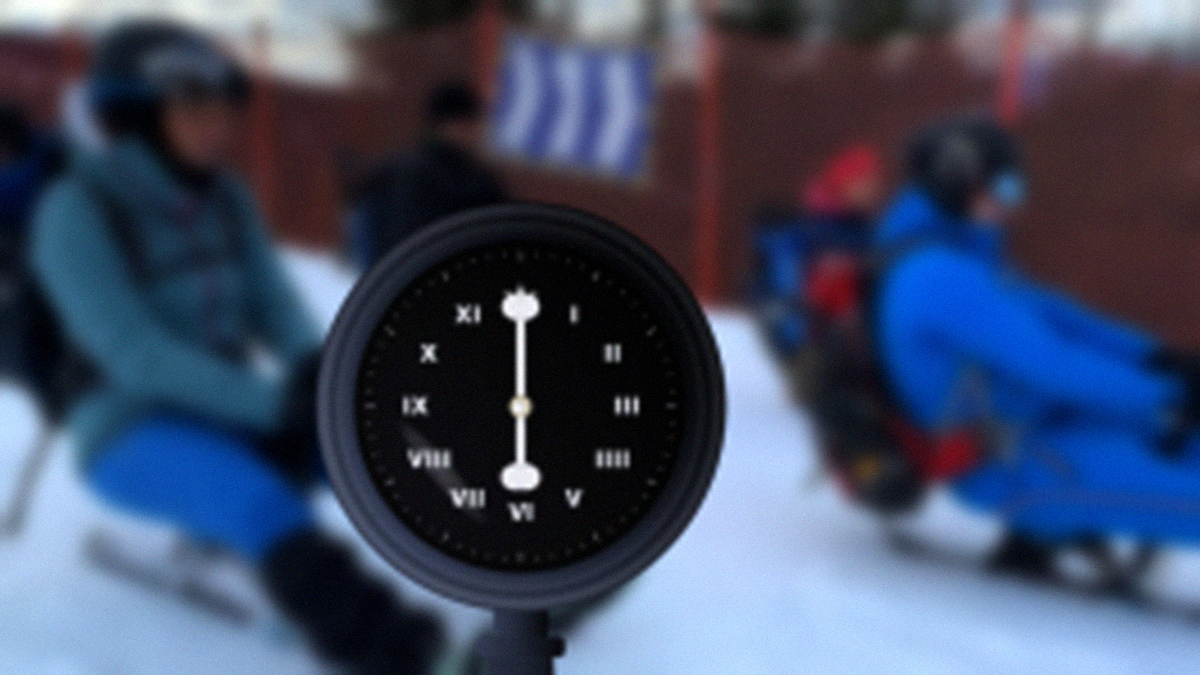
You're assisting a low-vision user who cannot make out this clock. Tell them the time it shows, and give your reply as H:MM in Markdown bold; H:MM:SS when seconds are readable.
**6:00**
